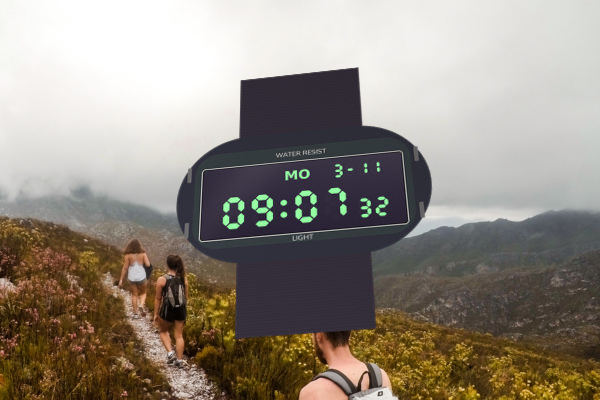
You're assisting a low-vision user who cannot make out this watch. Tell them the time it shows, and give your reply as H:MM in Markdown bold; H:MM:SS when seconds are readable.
**9:07:32**
